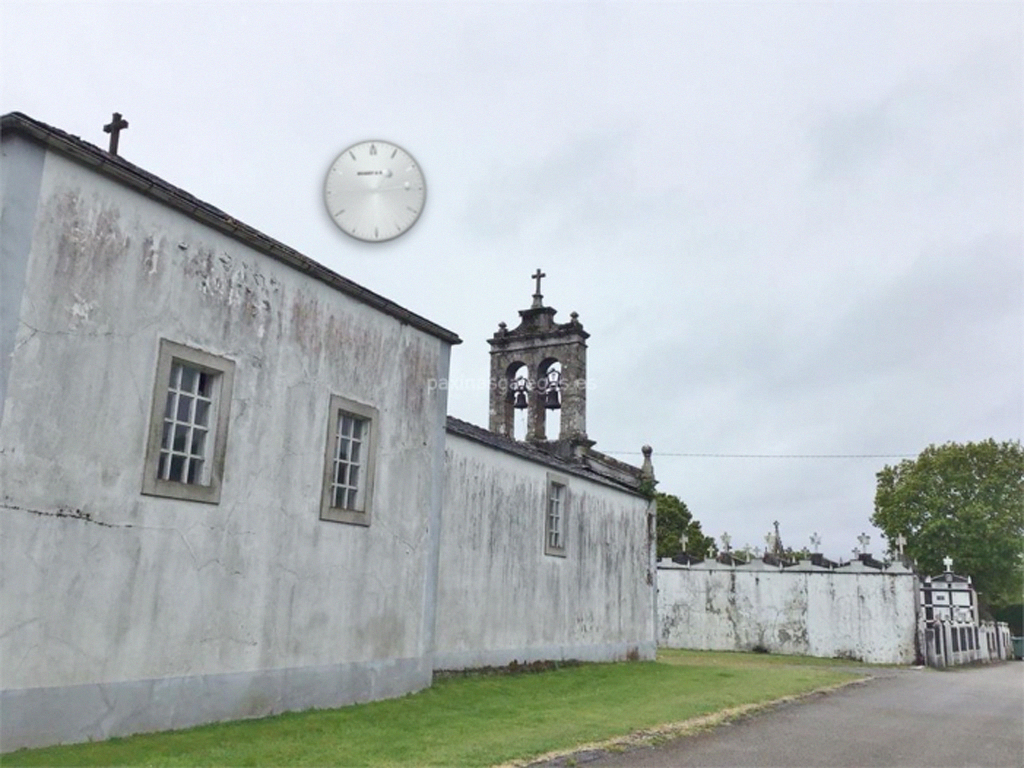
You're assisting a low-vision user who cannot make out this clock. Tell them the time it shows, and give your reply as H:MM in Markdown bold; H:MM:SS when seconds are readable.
**1:14**
